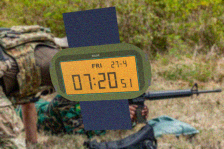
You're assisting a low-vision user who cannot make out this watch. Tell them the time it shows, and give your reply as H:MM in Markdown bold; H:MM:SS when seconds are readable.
**7:20:51**
